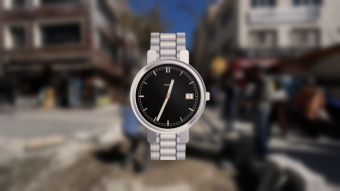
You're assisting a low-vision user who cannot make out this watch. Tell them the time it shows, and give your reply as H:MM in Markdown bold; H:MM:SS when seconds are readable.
**12:34**
